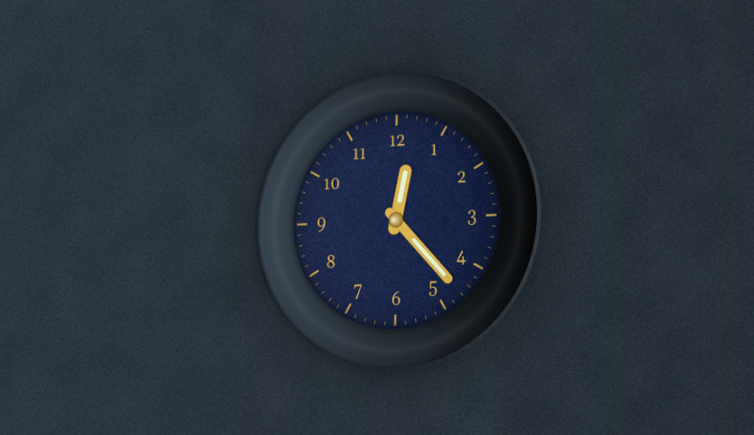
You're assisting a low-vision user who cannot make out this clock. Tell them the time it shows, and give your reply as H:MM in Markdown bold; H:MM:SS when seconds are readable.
**12:23**
